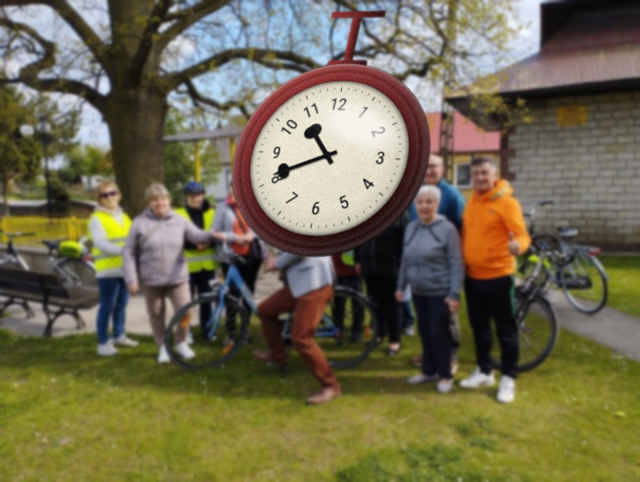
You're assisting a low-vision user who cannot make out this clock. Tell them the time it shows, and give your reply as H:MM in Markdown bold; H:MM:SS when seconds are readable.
**10:41**
